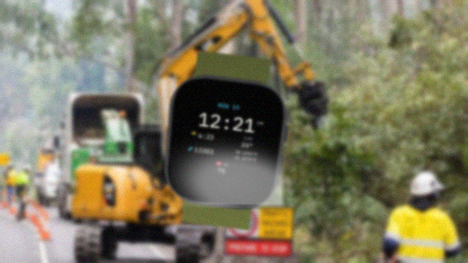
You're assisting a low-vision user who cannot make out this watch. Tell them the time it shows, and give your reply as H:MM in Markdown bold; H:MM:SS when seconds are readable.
**12:21**
